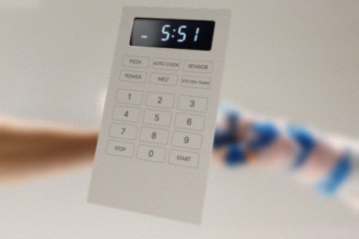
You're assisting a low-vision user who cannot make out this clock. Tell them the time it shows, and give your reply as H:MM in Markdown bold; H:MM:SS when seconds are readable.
**5:51**
